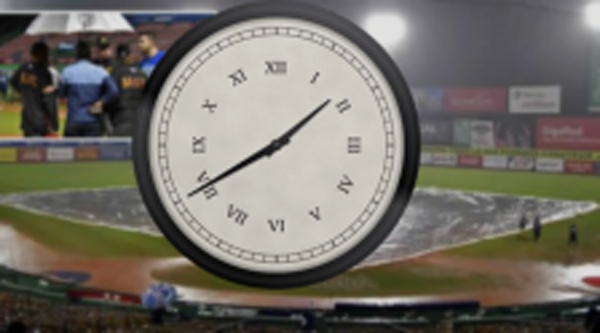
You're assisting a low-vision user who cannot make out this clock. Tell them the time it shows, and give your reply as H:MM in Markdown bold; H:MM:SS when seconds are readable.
**1:40**
